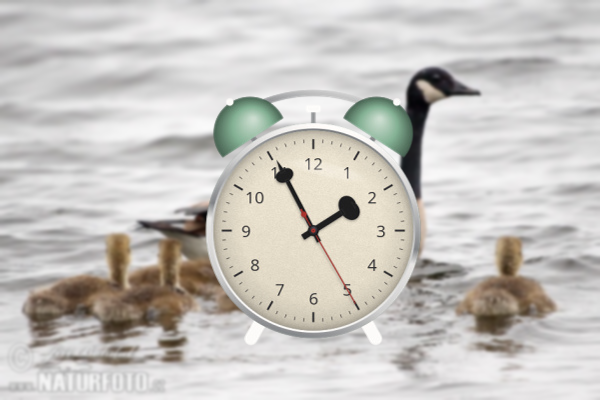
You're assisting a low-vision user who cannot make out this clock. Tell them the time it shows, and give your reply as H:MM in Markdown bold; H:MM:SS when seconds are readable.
**1:55:25**
